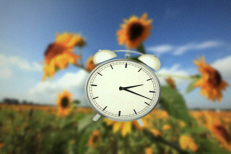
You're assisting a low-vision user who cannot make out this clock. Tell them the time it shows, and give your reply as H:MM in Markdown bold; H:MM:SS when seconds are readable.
**2:18**
